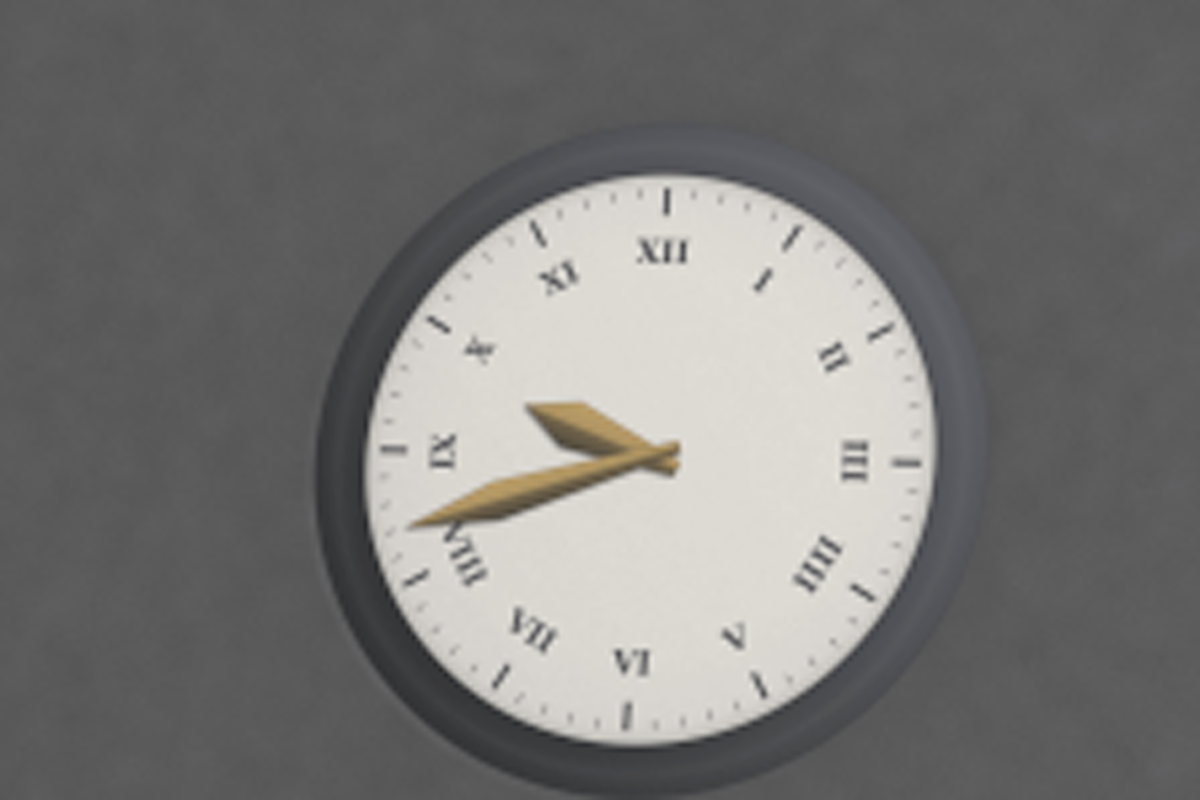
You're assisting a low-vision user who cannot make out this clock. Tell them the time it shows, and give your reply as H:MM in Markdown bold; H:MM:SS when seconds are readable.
**9:42**
